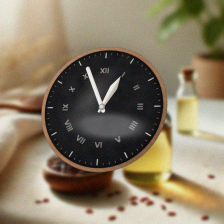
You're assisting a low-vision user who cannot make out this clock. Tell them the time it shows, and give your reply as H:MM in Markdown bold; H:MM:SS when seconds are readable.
**12:56**
